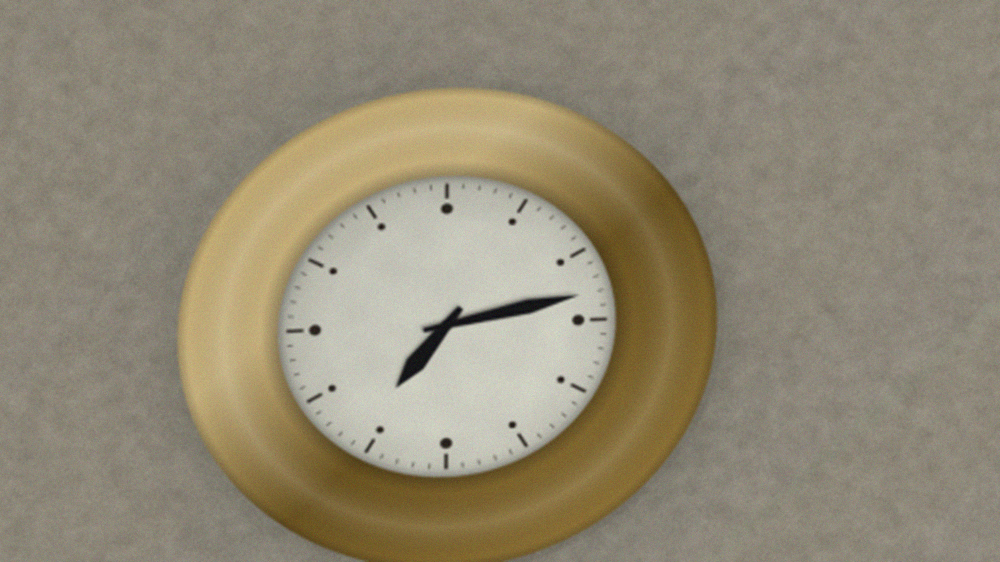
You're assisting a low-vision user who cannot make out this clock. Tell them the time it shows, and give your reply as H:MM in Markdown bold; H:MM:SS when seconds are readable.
**7:13**
